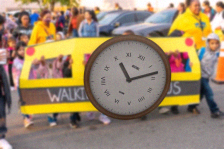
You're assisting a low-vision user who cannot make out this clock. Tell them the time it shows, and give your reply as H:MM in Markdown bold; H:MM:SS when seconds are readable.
**10:08**
